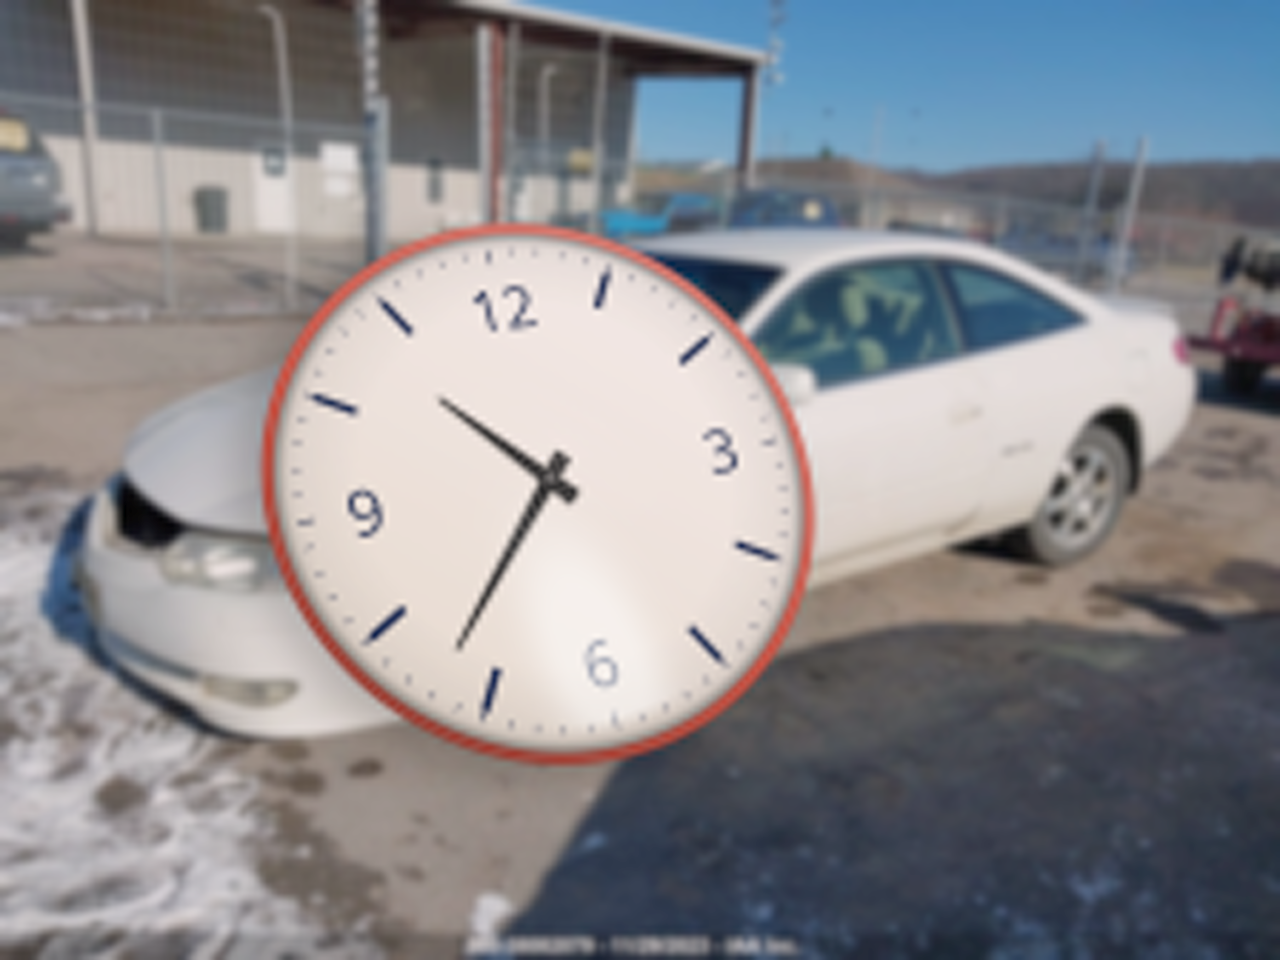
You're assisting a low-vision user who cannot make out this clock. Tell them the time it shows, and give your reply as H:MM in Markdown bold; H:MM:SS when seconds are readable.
**10:37**
